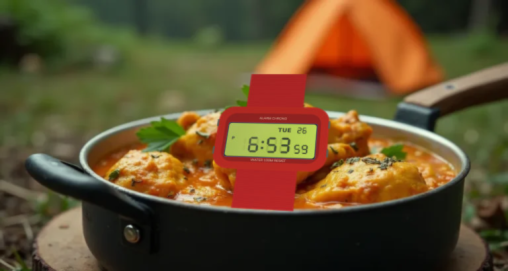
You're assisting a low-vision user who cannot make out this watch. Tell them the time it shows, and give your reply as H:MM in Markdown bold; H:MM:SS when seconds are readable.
**6:53:59**
